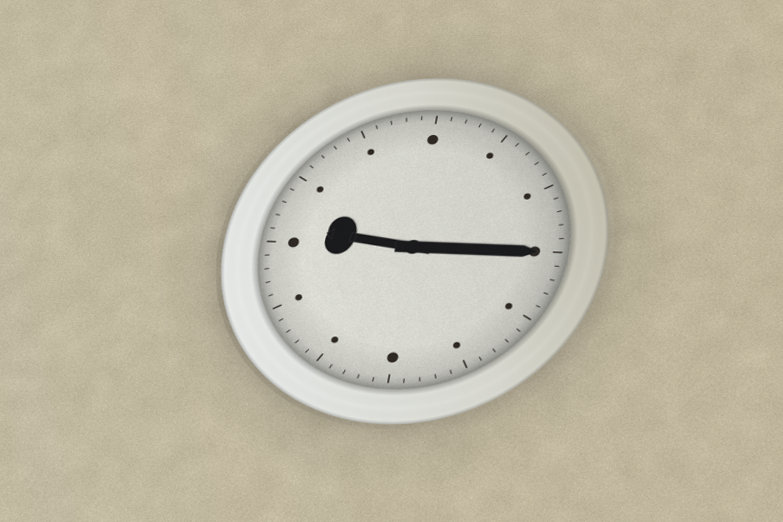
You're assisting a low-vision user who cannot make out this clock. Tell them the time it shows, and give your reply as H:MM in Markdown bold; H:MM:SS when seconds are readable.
**9:15**
